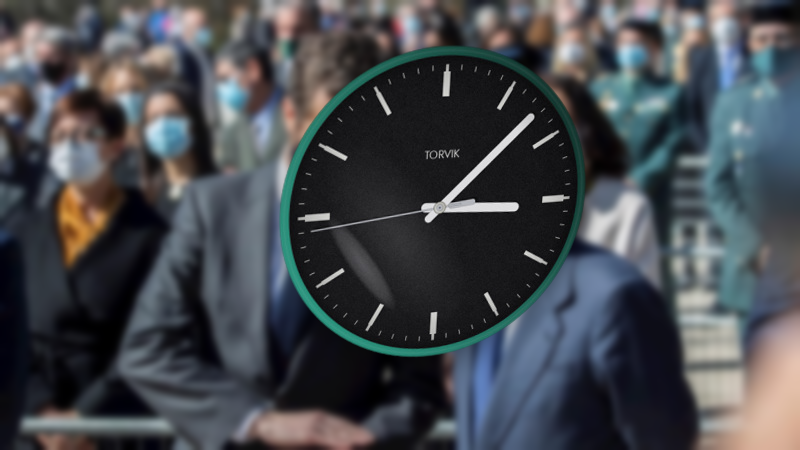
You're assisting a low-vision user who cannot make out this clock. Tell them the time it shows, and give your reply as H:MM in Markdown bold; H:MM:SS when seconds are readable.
**3:07:44**
